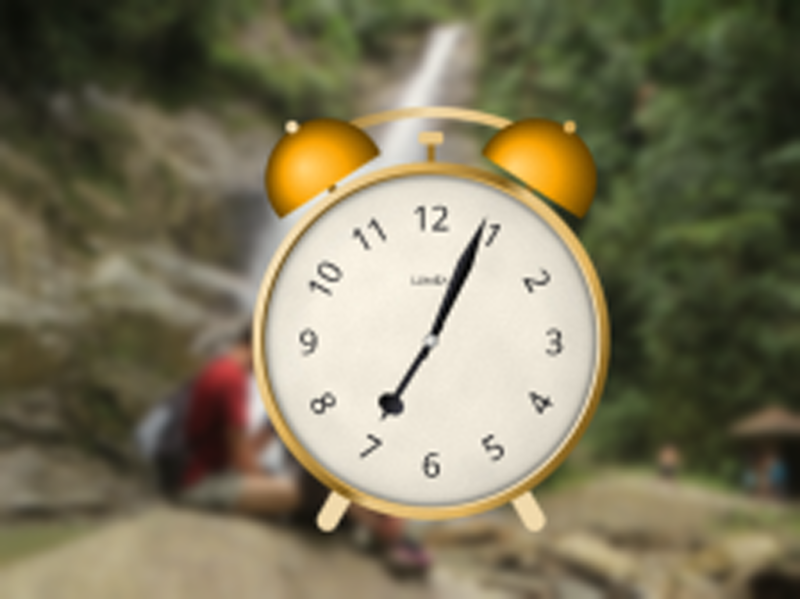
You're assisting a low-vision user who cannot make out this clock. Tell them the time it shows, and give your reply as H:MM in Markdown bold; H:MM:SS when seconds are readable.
**7:04**
